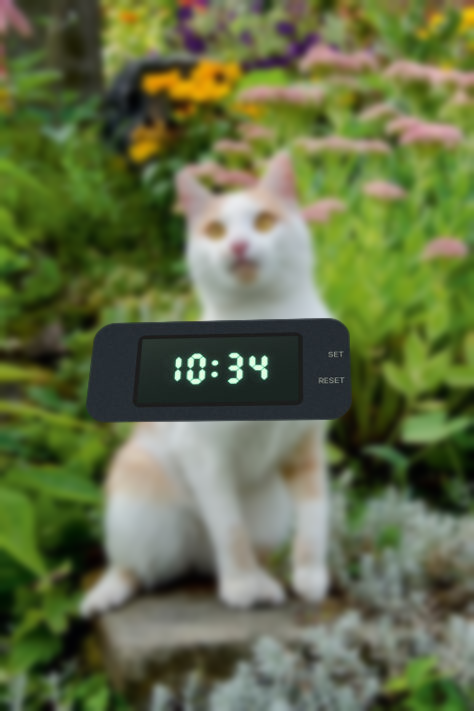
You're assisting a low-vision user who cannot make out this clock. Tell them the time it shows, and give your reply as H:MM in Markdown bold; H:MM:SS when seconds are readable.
**10:34**
